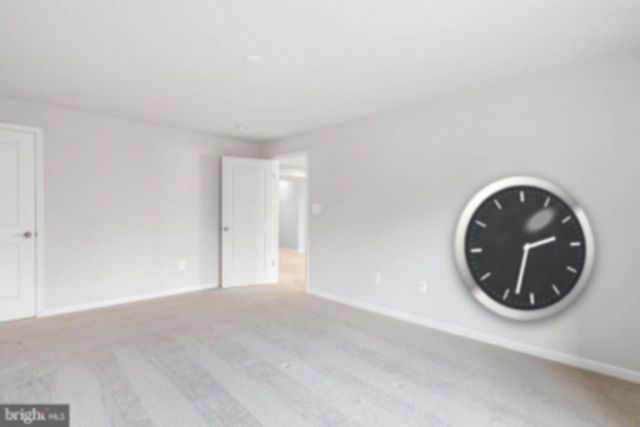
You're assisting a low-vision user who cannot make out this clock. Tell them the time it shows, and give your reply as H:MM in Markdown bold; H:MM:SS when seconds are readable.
**2:33**
